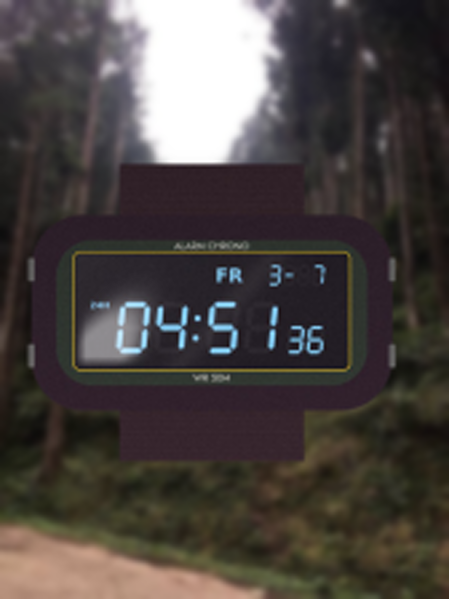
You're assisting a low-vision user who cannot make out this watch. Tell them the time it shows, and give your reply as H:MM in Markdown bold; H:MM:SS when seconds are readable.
**4:51:36**
